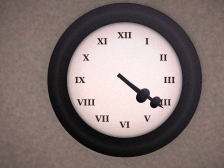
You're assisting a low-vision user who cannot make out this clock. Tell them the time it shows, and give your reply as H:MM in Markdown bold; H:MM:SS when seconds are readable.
**4:21**
